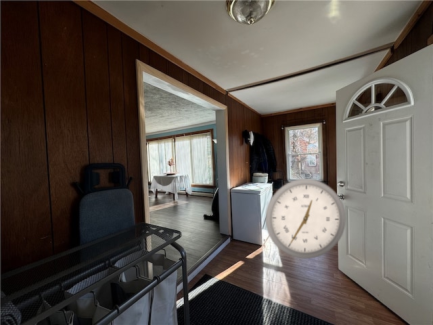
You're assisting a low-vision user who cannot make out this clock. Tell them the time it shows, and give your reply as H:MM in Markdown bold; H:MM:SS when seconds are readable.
**12:35**
